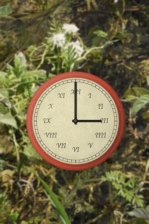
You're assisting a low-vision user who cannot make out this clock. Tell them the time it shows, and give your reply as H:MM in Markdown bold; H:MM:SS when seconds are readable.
**3:00**
